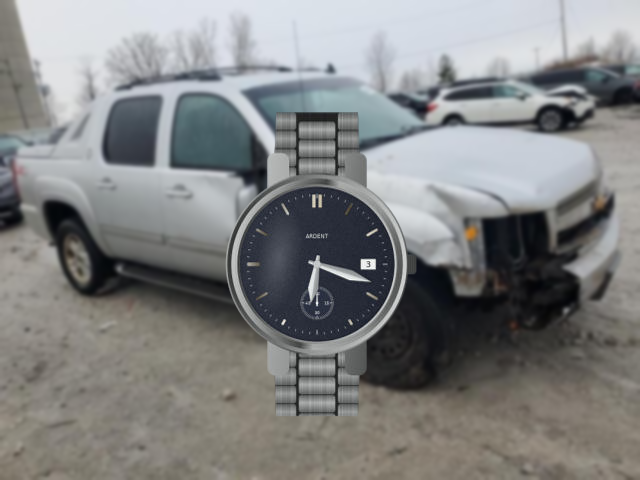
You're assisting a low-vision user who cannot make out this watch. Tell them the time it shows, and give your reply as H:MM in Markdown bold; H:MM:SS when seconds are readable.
**6:18**
